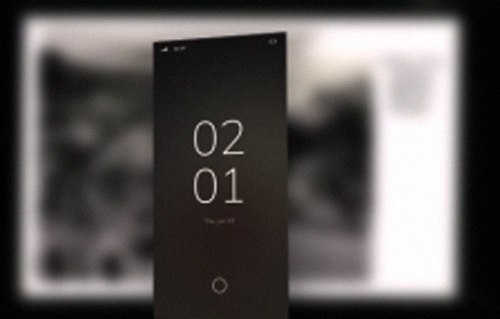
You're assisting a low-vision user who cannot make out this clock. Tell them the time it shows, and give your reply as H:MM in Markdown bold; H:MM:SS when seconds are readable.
**2:01**
